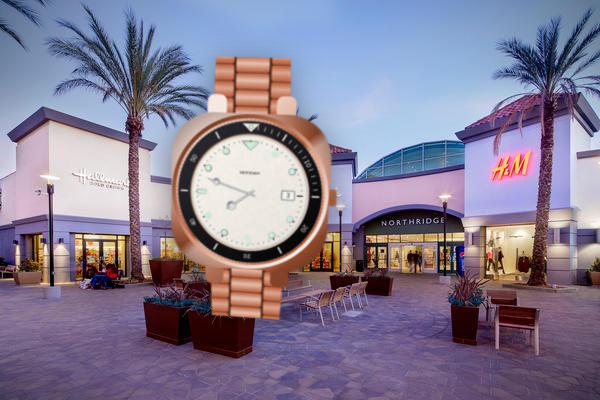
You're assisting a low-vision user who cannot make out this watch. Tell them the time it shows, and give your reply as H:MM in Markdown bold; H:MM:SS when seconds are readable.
**7:48**
